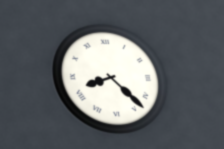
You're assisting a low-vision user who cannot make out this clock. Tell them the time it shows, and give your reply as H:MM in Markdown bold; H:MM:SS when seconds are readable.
**8:23**
